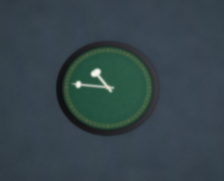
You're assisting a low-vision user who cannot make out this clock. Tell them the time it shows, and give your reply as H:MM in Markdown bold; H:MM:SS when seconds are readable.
**10:46**
